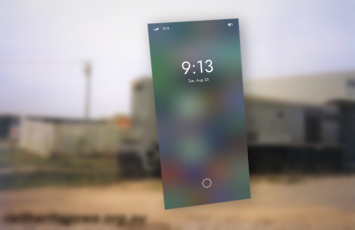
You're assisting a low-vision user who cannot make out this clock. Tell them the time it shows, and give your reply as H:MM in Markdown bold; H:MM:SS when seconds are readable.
**9:13**
